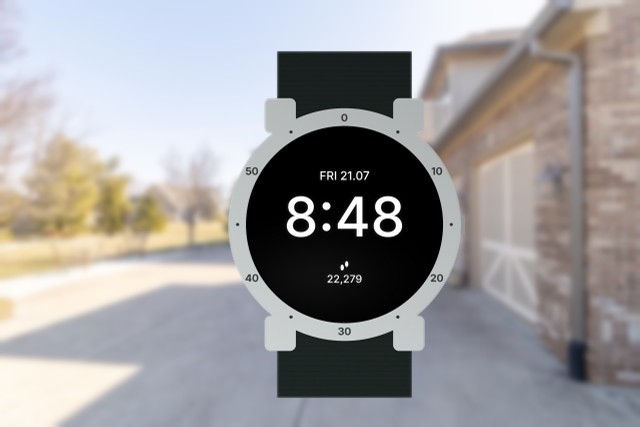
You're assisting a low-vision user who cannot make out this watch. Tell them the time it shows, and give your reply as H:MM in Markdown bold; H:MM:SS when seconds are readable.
**8:48**
